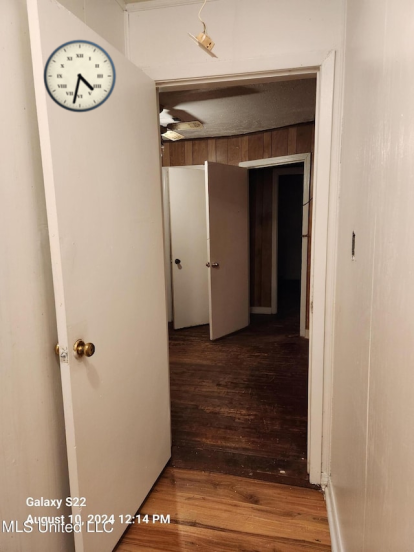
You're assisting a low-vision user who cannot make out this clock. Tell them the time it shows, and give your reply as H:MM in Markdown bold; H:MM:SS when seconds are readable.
**4:32**
